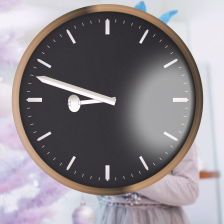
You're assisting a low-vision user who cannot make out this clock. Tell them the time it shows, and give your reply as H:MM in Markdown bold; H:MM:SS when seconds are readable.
**8:48**
